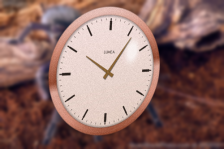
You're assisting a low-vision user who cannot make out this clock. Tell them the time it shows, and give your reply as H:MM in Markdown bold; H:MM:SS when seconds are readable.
**10:06**
